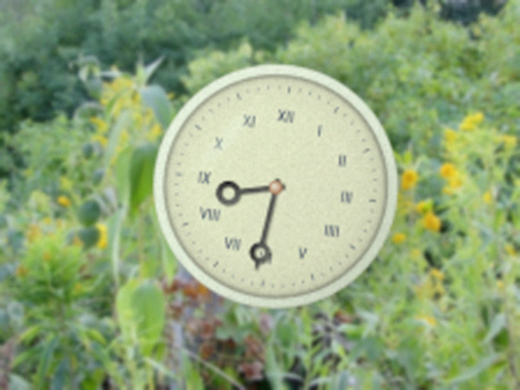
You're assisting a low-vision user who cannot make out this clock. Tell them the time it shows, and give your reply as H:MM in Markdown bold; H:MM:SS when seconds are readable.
**8:31**
